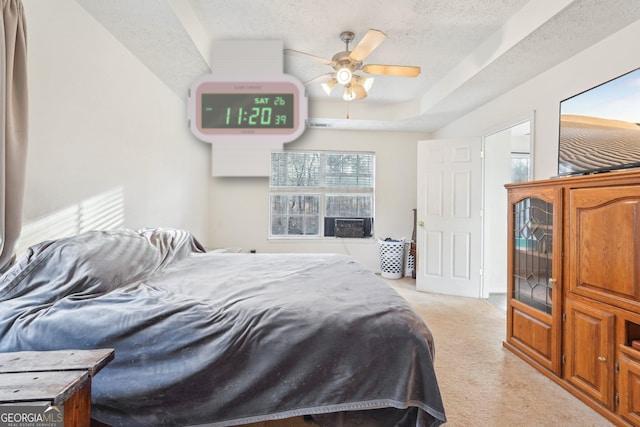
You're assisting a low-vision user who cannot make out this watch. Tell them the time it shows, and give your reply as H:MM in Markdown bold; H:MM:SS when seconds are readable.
**11:20**
